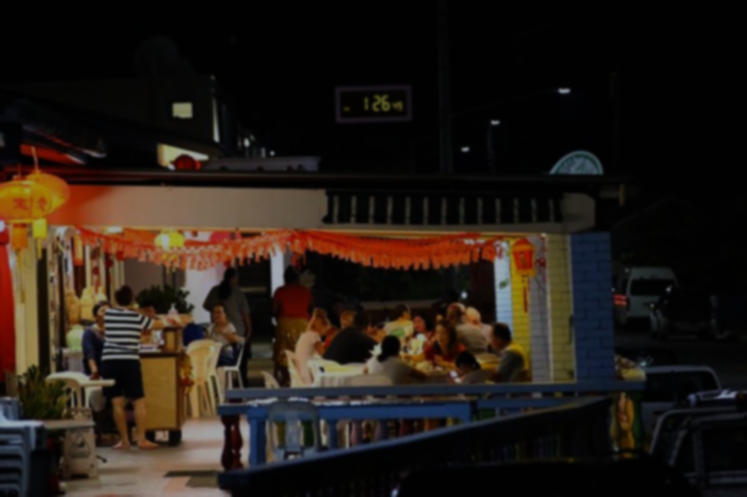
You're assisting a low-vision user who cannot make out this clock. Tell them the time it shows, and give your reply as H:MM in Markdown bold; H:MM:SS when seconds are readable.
**1:26**
